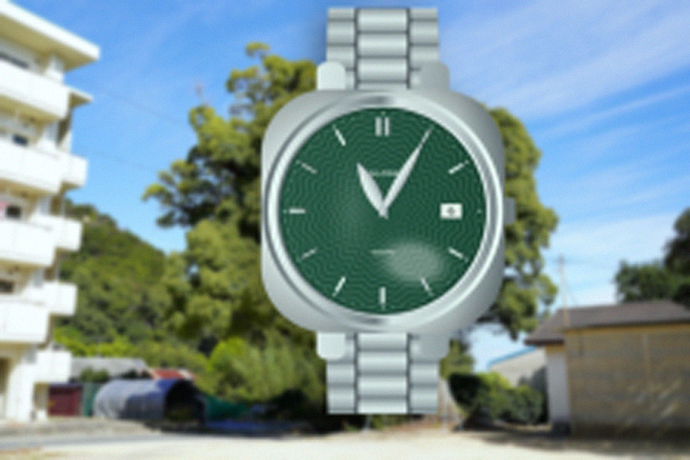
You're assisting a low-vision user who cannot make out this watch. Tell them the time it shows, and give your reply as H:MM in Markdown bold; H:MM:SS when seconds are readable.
**11:05**
